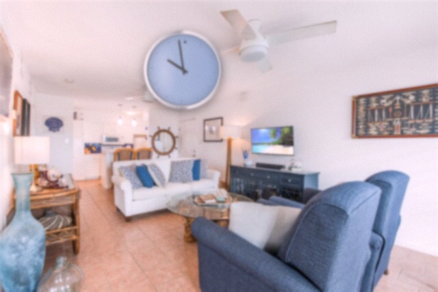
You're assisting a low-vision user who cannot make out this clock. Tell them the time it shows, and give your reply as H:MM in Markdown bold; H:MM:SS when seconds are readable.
**9:58**
